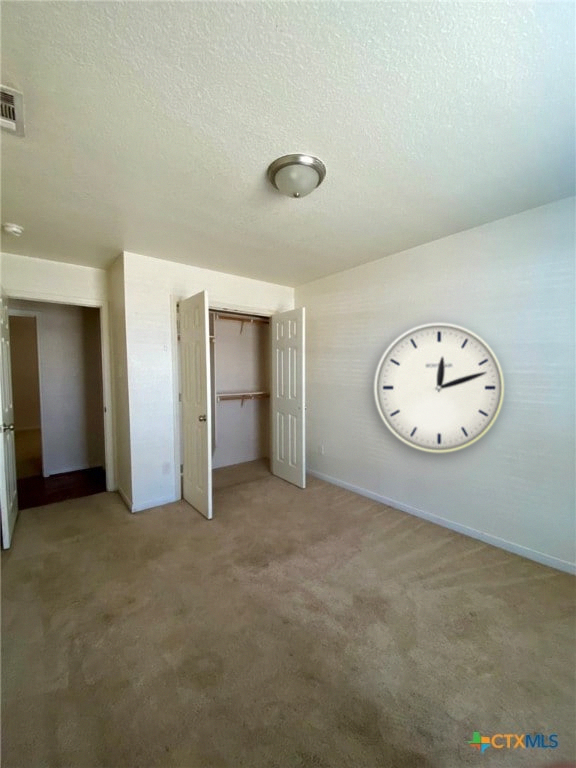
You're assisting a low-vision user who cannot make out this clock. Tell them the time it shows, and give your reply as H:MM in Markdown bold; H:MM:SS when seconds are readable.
**12:12**
